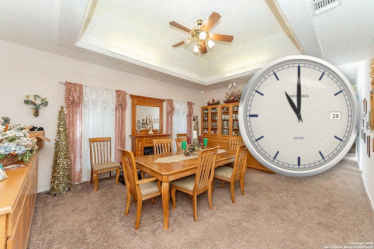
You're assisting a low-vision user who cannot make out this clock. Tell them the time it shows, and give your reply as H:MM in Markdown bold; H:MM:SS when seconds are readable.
**11:00**
